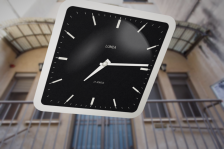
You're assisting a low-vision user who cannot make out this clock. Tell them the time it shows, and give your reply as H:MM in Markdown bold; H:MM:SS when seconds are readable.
**7:14**
